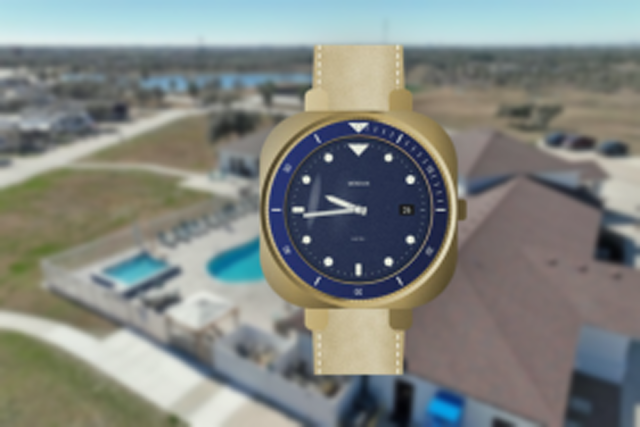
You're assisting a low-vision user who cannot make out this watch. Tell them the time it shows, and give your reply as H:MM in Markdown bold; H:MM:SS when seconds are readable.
**9:44**
